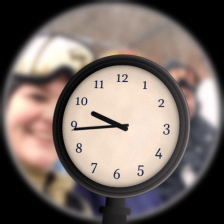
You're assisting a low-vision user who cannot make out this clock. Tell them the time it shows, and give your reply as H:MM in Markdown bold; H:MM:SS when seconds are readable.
**9:44**
